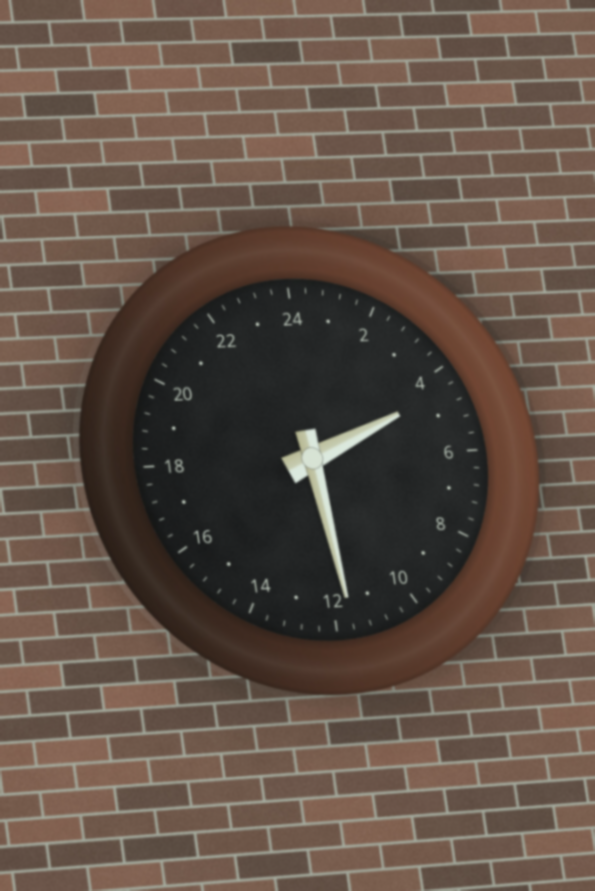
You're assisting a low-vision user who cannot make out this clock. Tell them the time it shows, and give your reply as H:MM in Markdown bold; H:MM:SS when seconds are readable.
**4:29**
